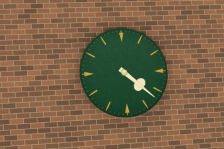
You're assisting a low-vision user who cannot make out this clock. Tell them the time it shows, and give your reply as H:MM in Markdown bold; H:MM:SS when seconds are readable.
**4:22**
